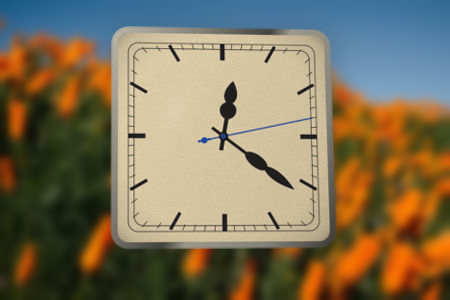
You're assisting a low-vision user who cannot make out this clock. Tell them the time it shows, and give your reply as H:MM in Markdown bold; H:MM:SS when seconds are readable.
**12:21:13**
